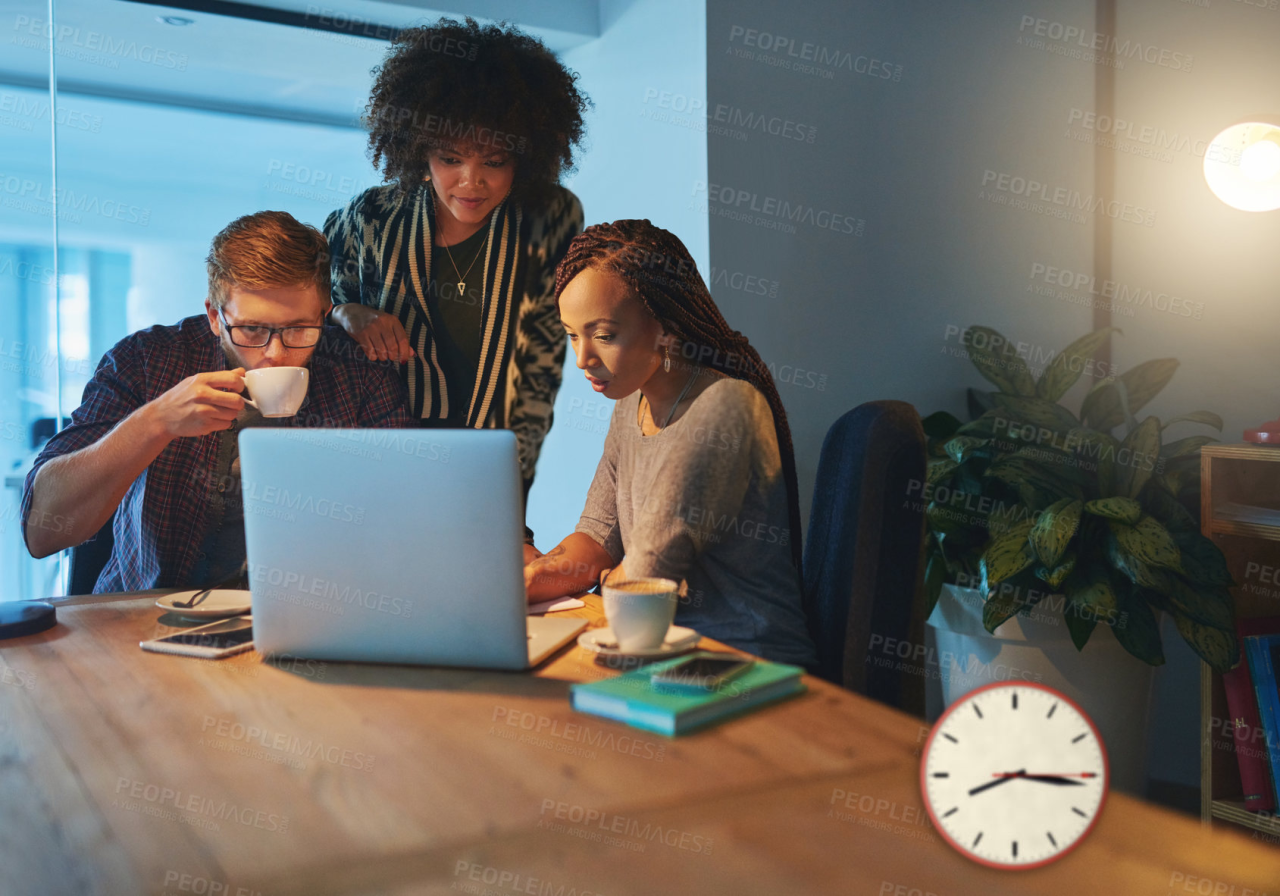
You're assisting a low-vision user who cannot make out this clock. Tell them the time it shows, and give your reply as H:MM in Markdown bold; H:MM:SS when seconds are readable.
**8:16:15**
